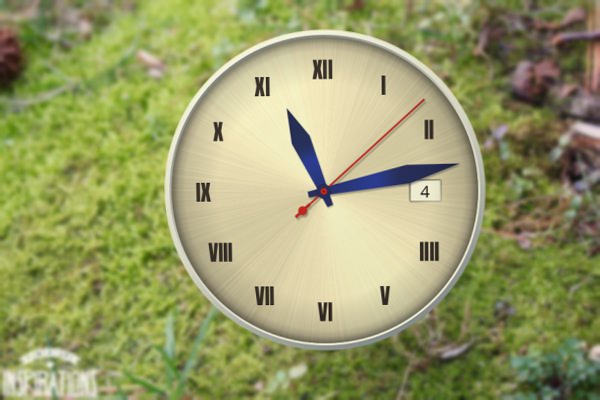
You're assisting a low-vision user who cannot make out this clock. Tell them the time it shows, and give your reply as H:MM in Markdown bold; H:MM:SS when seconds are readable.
**11:13:08**
